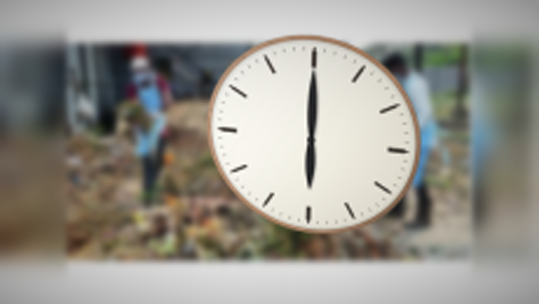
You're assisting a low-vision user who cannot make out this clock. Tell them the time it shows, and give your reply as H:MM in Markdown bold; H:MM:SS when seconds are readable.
**6:00**
